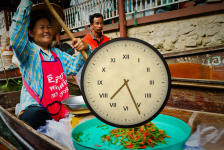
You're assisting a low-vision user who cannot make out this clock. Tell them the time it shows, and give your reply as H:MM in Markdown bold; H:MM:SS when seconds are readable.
**7:26**
